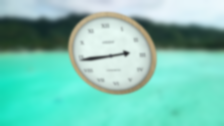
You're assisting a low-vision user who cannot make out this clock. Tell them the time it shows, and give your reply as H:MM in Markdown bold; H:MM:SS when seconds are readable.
**2:44**
